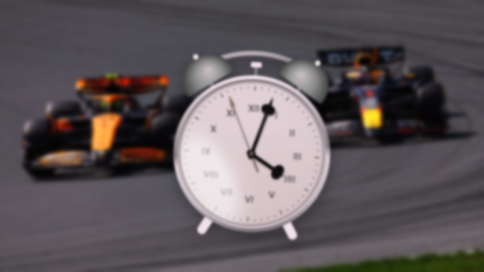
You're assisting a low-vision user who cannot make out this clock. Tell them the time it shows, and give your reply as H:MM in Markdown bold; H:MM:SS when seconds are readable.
**4:02:56**
